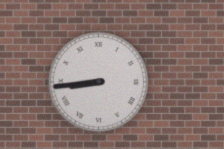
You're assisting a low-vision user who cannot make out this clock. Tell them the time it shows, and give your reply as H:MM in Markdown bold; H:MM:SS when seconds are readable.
**8:44**
